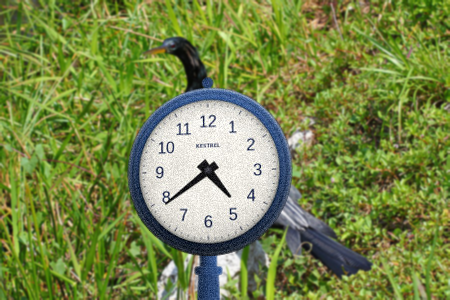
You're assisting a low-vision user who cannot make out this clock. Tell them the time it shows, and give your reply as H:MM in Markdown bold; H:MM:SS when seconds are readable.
**4:39**
